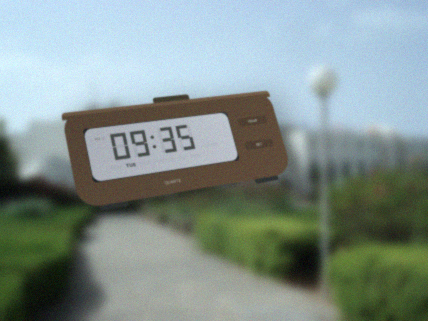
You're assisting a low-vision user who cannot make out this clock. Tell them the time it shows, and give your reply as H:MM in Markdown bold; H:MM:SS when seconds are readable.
**9:35**
